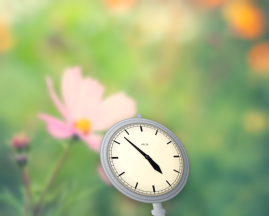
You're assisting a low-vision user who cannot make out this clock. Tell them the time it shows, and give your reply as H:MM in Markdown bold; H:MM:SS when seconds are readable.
**4:53**
